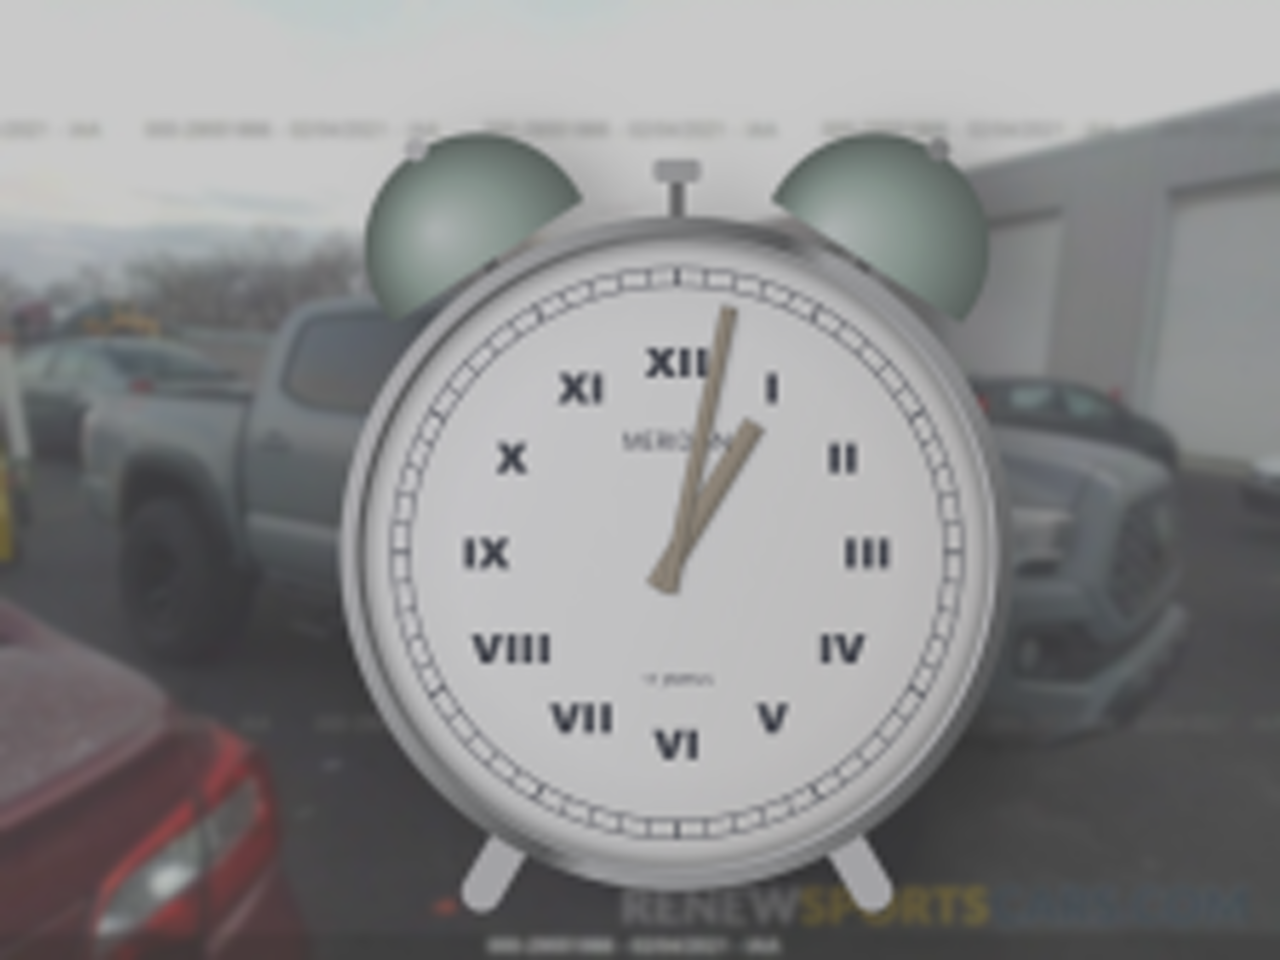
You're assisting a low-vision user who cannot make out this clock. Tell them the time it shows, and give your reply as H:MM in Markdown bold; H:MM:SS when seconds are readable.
**1:02**
